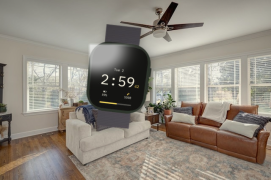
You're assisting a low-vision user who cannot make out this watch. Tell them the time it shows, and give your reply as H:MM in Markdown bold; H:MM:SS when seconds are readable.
**2:59**
